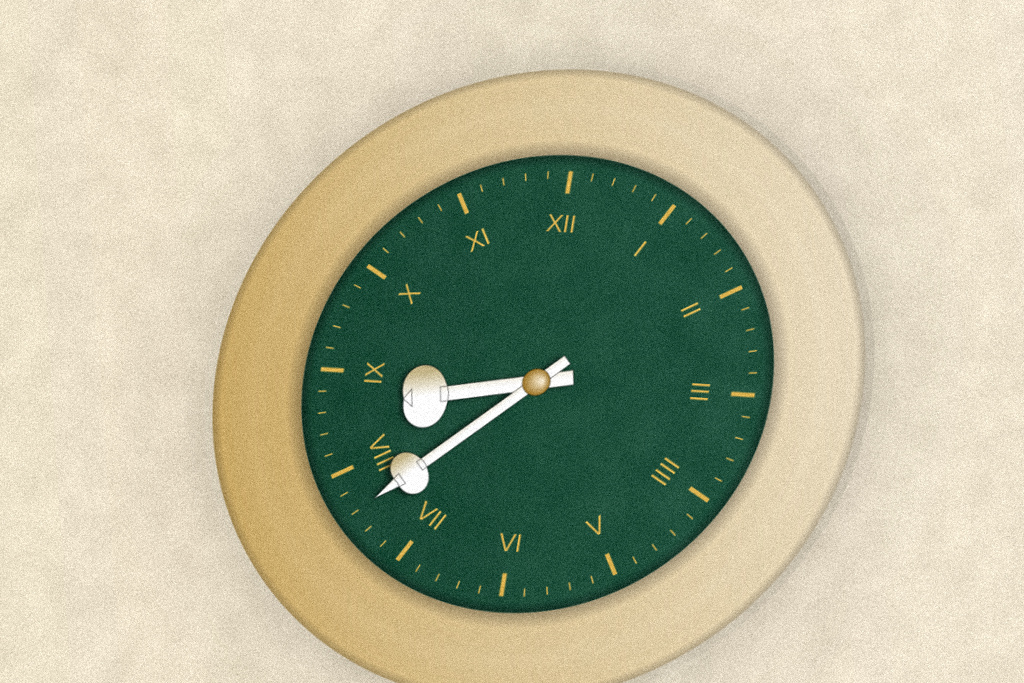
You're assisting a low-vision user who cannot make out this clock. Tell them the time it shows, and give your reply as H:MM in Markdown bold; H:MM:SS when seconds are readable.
**8:38**
